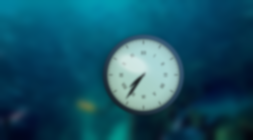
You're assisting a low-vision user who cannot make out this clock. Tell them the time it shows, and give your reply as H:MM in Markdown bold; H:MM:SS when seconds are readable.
**7:36**
